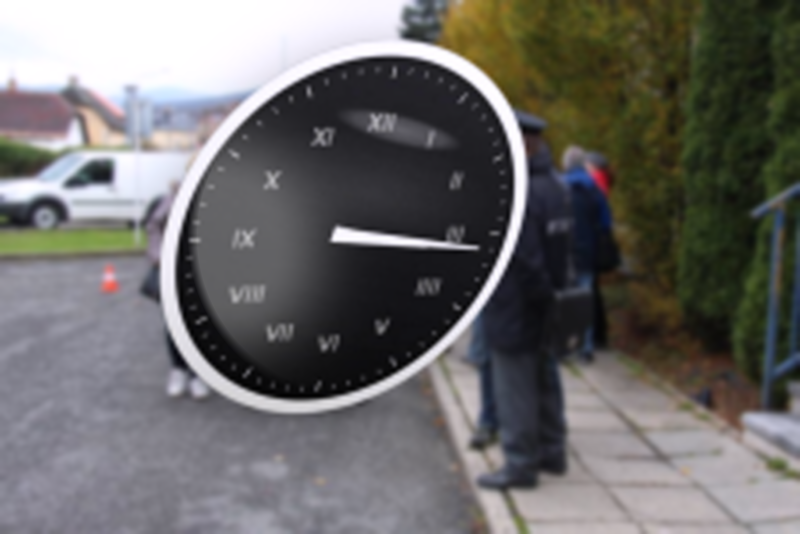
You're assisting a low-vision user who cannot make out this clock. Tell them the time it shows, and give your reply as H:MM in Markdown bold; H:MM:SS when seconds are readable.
**3:16**
